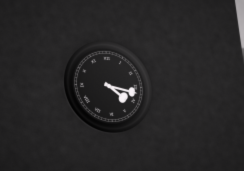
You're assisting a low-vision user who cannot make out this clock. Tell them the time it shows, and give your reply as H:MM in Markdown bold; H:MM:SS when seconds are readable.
**4:17**
